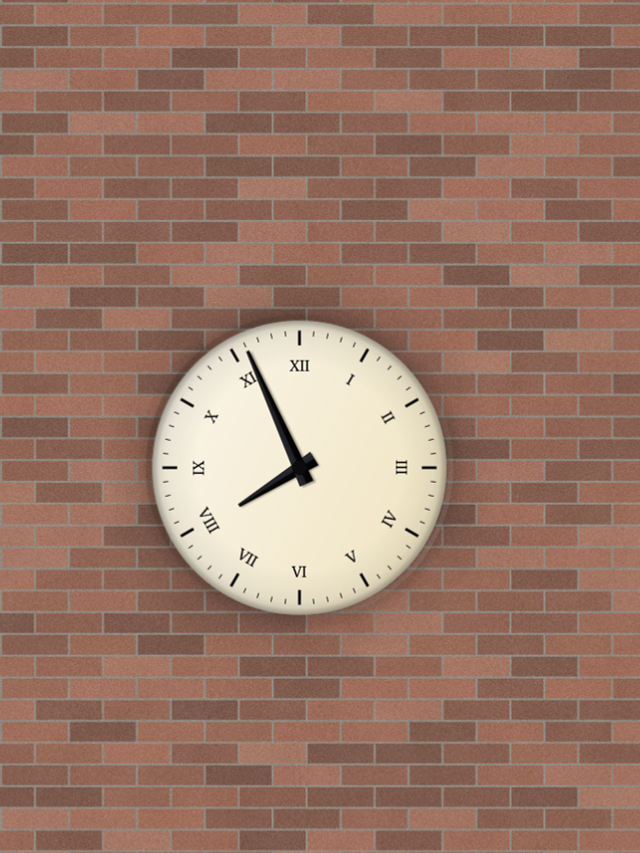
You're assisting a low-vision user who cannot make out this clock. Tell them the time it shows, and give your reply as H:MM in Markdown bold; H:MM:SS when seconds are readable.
**7:56**
